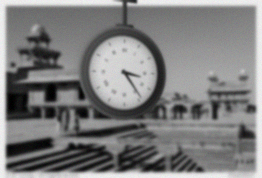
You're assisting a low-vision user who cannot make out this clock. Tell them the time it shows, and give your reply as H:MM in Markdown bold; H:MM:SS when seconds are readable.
**3:24**
